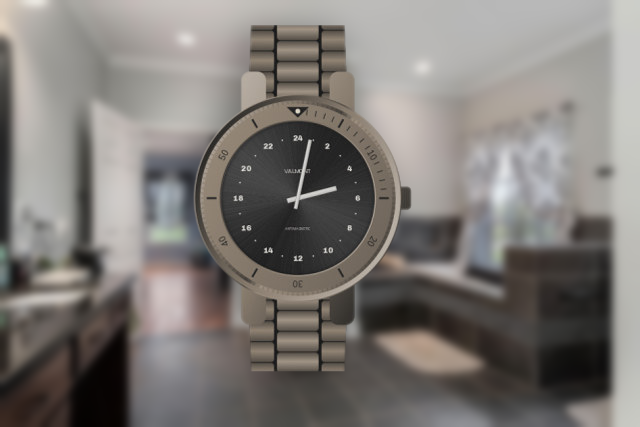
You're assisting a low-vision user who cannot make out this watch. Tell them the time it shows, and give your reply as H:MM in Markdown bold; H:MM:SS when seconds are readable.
**5:02**
